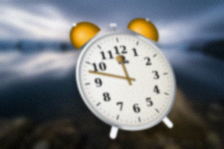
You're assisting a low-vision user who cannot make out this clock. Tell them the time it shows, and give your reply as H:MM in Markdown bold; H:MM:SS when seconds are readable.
**11:48**
